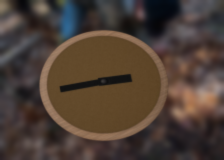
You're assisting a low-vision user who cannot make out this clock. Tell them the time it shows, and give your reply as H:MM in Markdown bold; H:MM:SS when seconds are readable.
**2:43**
